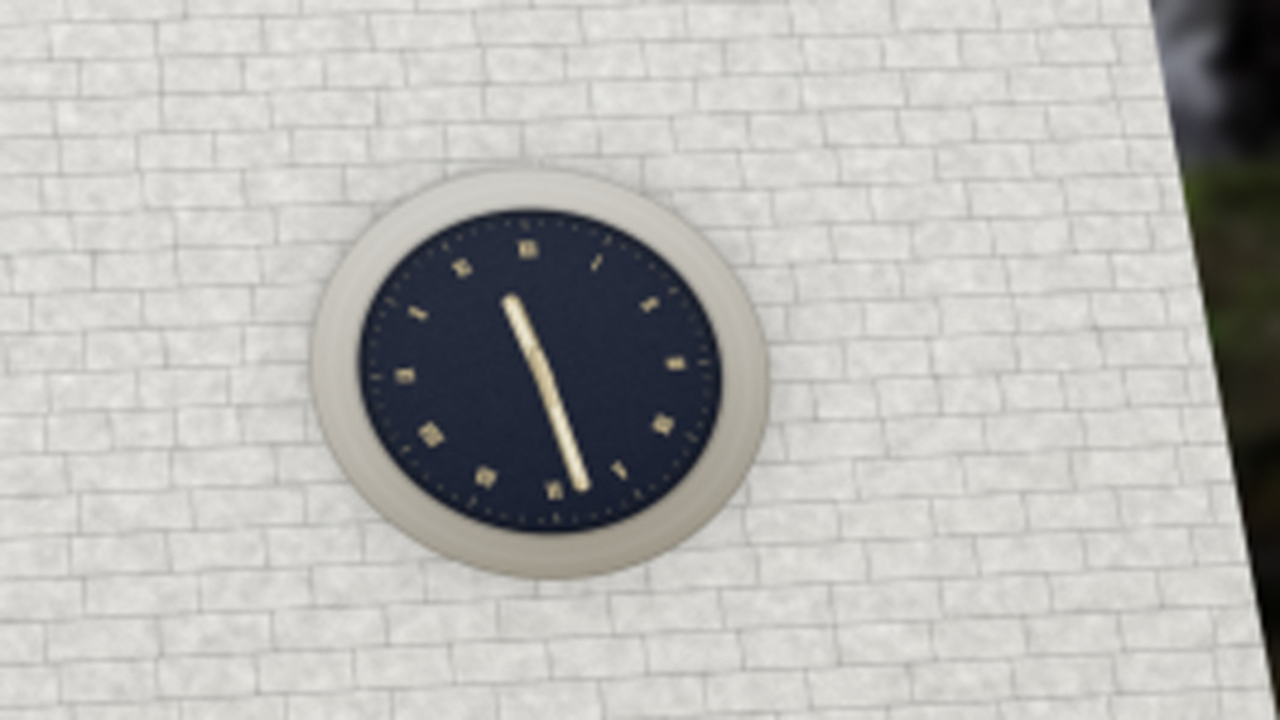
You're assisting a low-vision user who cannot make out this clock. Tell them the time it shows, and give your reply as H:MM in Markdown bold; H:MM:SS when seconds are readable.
**11:28**
